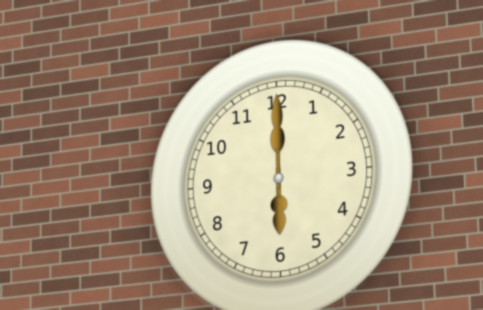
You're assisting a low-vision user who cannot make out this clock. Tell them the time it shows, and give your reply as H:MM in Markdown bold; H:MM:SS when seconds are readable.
**6:00**
